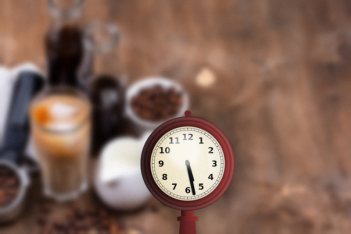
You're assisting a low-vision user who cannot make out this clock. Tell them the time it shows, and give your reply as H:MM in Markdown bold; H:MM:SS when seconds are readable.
**5:28**
